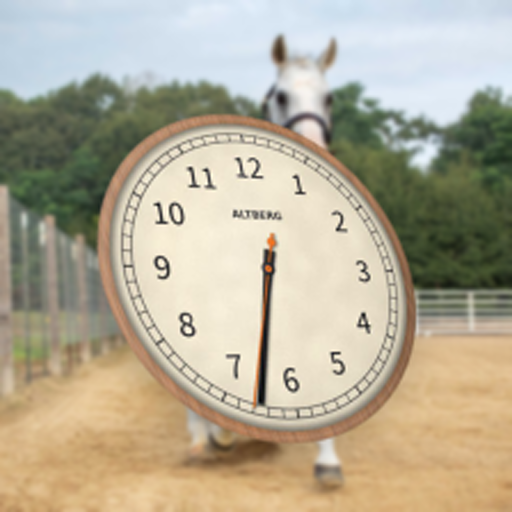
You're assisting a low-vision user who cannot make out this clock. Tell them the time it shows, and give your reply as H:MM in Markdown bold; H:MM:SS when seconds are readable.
**6:32:33**
